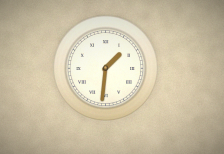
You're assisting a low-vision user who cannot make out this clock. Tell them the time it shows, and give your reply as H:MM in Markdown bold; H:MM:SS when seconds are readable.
**1:31**
